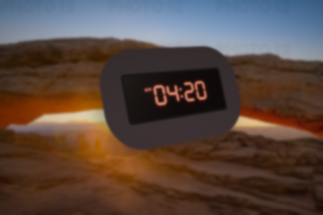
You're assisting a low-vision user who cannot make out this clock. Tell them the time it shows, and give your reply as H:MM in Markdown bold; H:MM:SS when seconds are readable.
**4:20**
